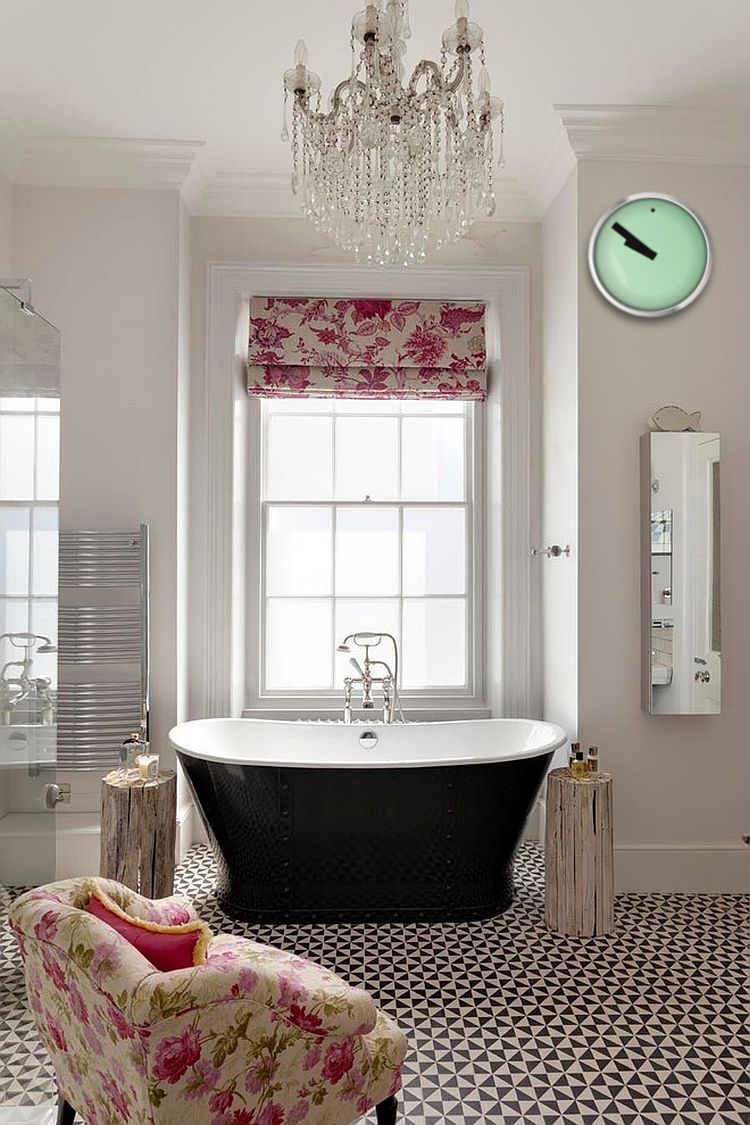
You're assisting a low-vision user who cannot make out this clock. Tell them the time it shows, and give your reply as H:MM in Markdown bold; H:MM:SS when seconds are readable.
**9:51**
